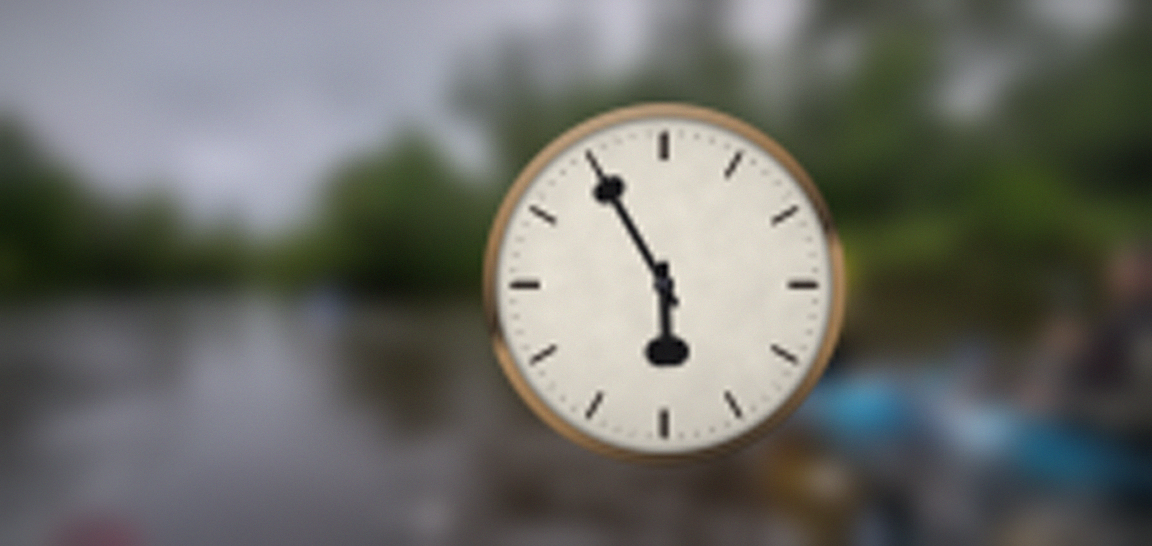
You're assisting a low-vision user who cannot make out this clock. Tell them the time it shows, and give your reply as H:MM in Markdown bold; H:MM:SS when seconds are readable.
**5:55**
